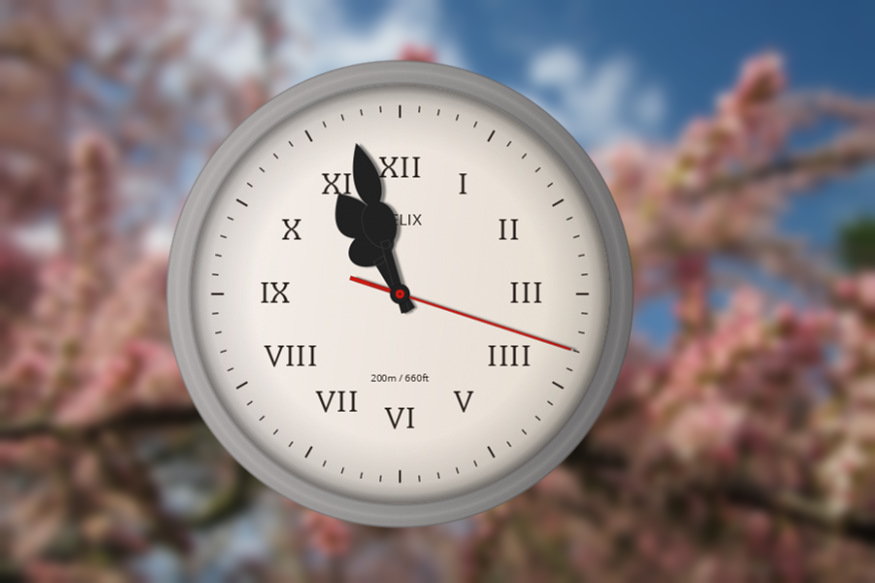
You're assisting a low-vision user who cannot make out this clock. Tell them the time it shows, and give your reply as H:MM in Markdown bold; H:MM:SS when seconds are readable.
**10:57:18**
